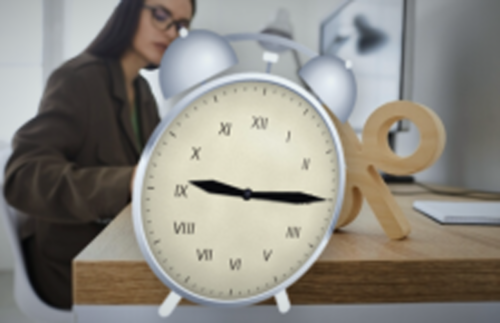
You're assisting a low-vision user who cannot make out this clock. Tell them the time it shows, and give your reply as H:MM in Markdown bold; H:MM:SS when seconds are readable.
**9:15**
